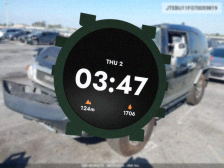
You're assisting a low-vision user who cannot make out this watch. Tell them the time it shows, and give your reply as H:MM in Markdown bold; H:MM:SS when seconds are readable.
**3:47**
